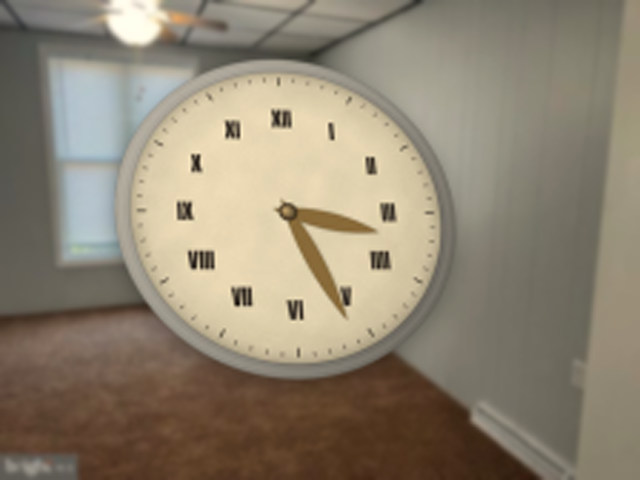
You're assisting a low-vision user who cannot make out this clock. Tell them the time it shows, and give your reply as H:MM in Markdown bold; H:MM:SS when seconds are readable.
**3:26**
